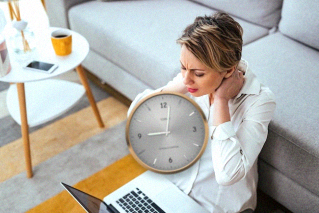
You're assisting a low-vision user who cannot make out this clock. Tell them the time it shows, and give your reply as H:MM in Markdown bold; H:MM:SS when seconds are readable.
**9:02**
